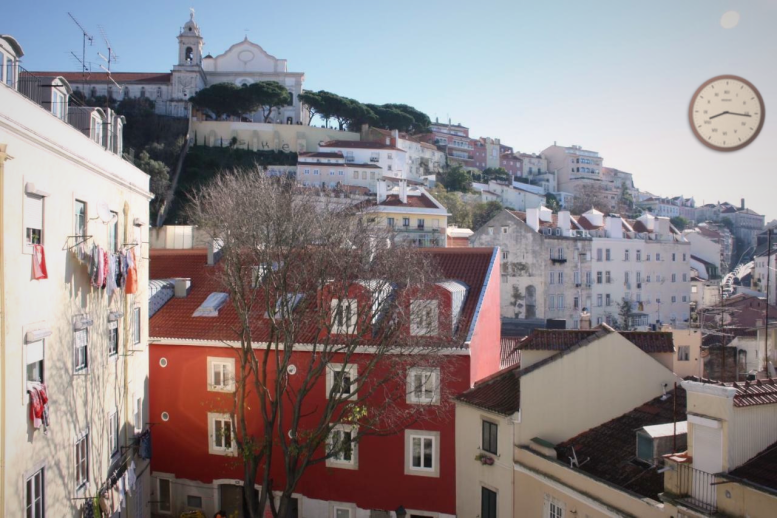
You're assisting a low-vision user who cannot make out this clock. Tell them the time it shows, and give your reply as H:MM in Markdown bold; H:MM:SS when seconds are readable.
**8:16**
